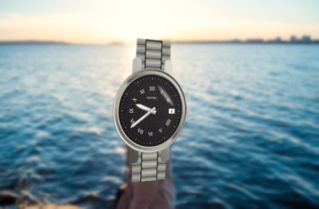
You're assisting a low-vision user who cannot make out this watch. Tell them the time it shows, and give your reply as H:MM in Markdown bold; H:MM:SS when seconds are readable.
**9:39**
